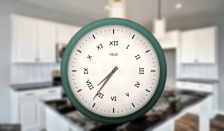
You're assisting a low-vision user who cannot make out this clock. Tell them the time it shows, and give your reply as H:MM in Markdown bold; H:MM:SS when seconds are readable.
**7:36**
